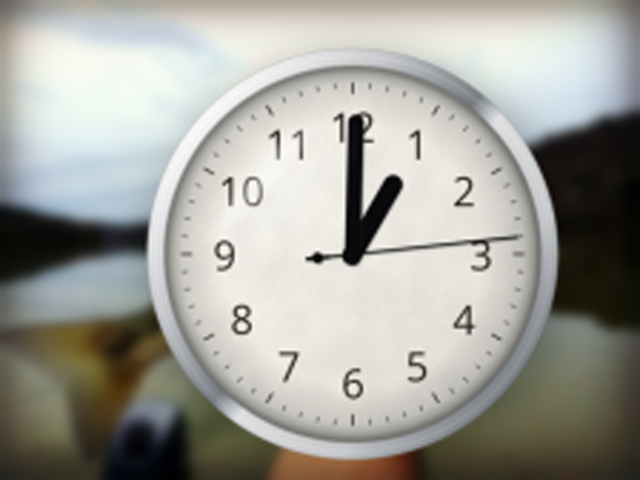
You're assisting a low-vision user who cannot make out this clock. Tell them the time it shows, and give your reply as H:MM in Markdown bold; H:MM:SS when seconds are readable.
**1:00:14**
